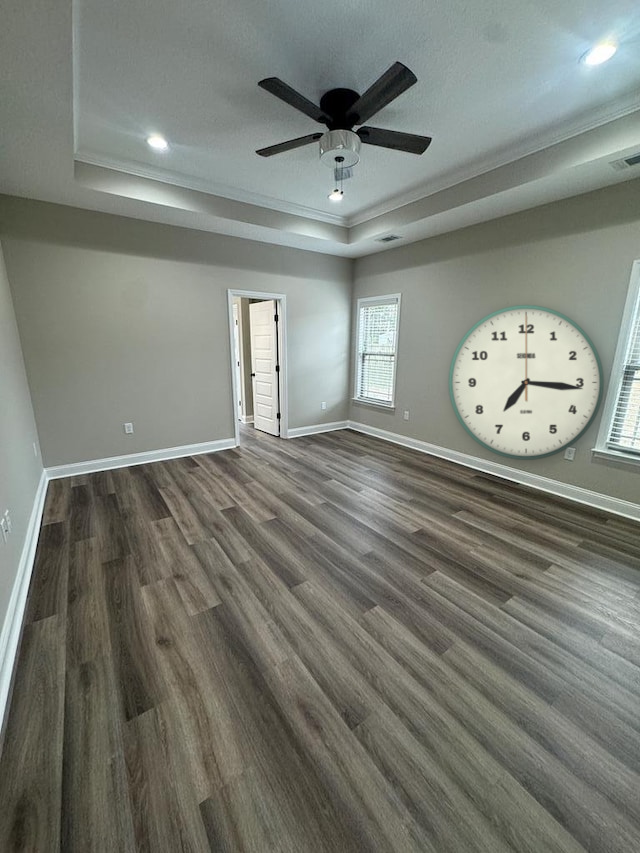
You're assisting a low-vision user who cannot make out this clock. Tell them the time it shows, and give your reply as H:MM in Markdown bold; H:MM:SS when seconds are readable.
**7:16:00**
